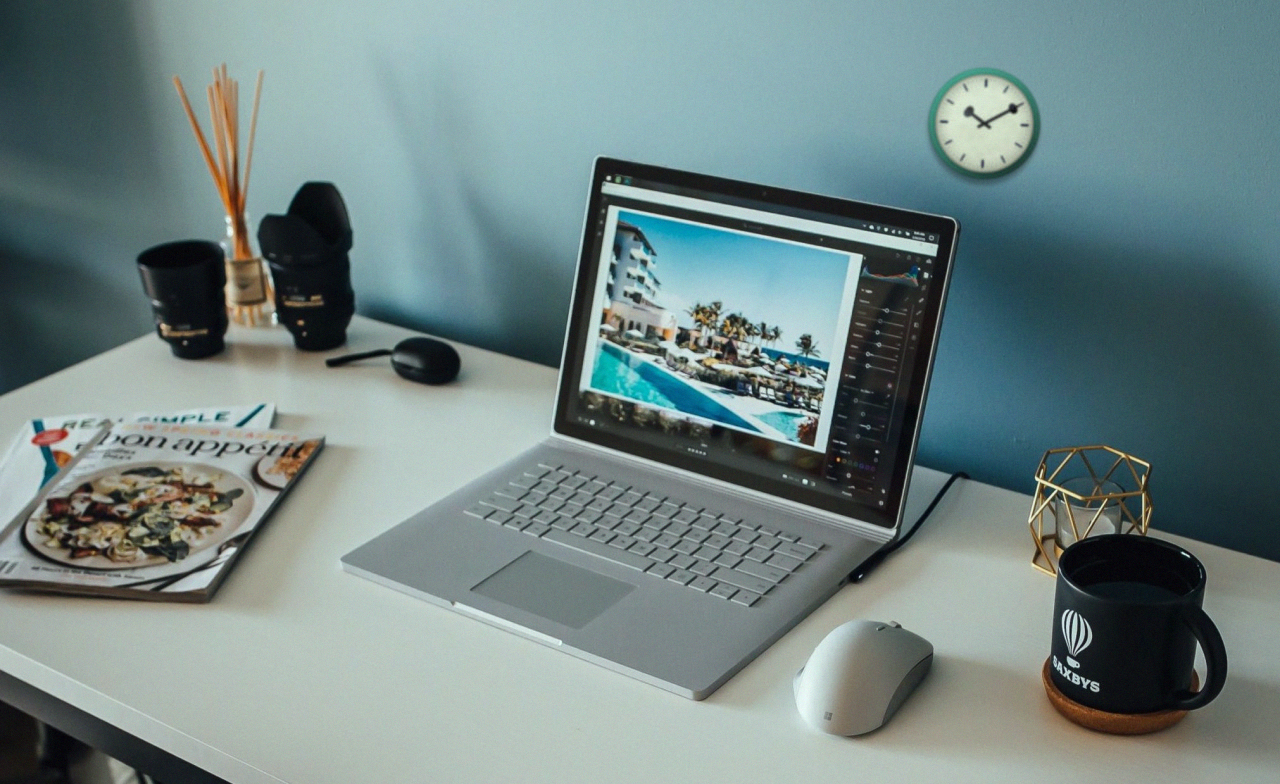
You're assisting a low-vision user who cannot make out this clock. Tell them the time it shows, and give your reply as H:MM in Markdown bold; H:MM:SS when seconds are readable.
**10:10**
